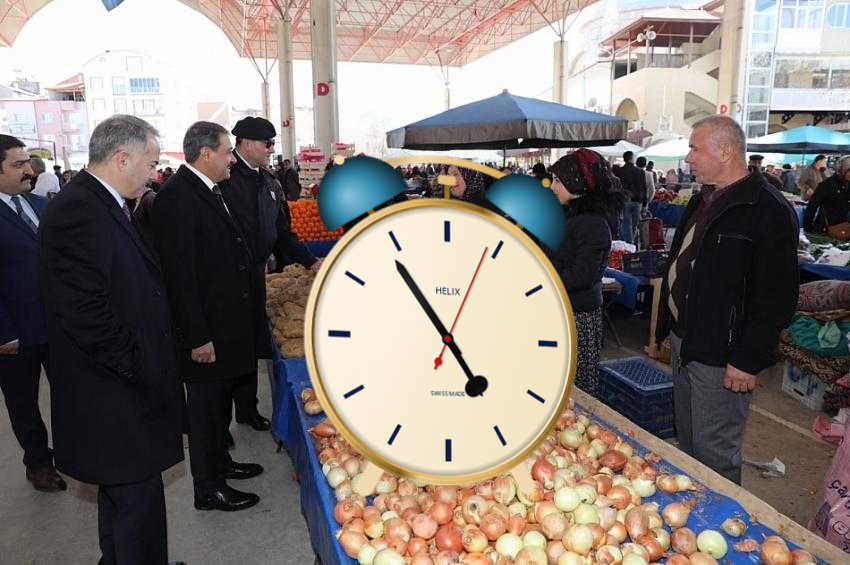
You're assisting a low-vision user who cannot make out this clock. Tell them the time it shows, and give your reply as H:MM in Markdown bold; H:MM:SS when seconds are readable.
**4:54:04**
